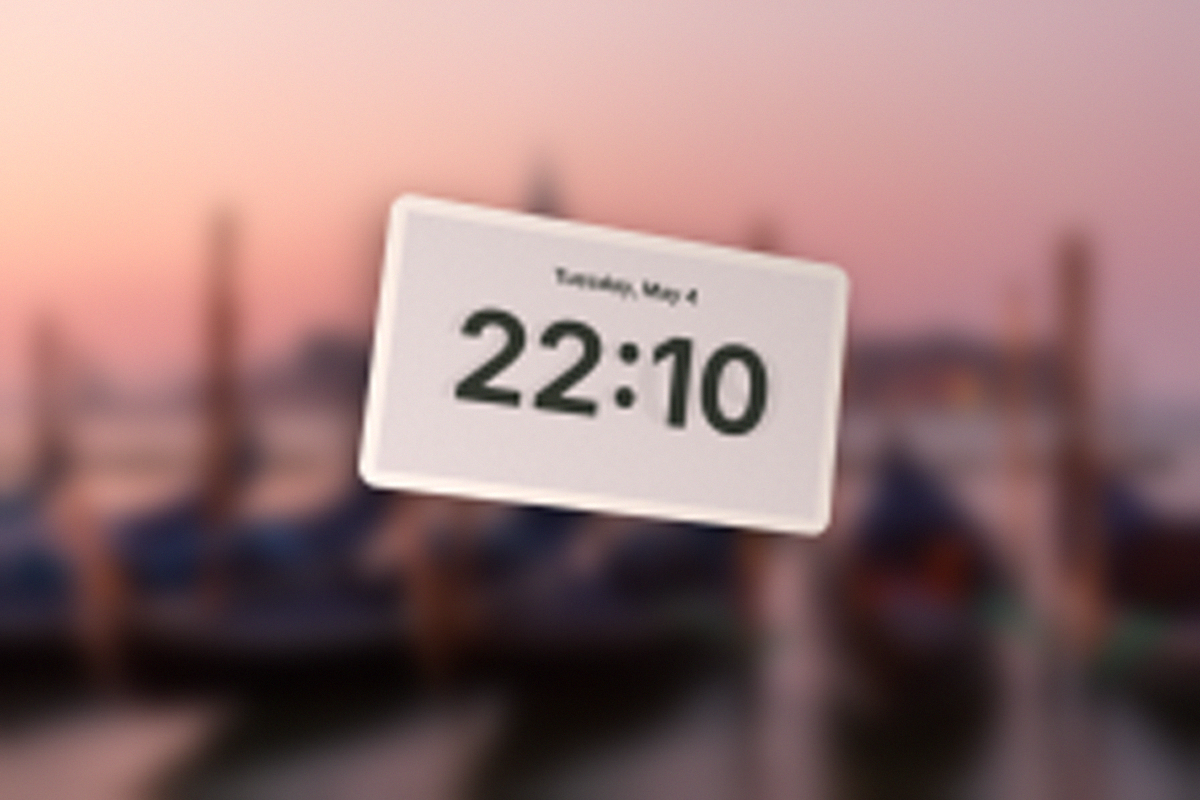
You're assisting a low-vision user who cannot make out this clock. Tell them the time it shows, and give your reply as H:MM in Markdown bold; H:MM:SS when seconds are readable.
**22:10**
